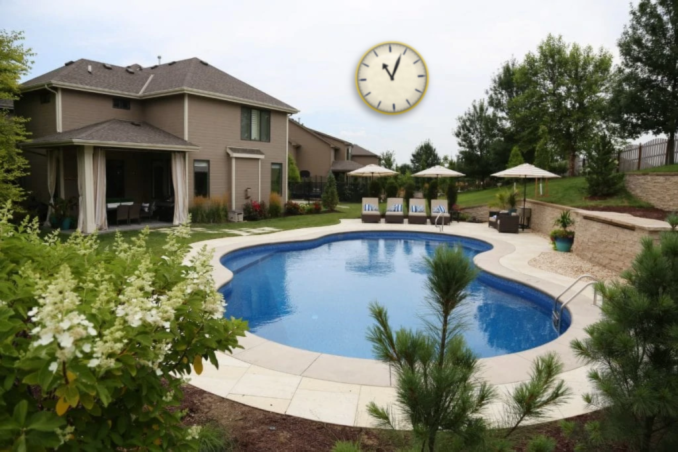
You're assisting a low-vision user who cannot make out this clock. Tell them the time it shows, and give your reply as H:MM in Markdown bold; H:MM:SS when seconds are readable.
**11:04**
